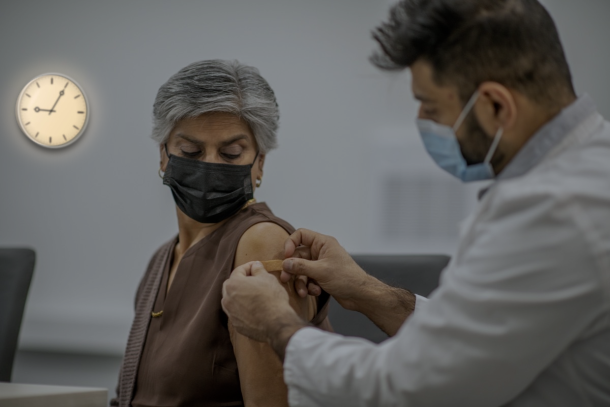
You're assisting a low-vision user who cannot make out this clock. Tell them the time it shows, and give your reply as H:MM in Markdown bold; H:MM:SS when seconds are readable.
**9:05**
